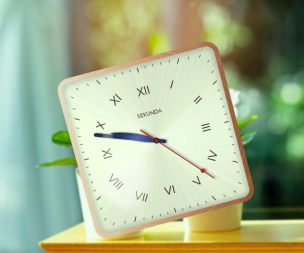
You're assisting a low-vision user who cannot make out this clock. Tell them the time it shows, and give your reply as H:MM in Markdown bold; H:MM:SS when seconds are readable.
**9:48:23**
